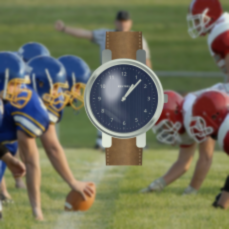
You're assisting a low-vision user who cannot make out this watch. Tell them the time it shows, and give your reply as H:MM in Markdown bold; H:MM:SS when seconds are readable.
**1:07**
